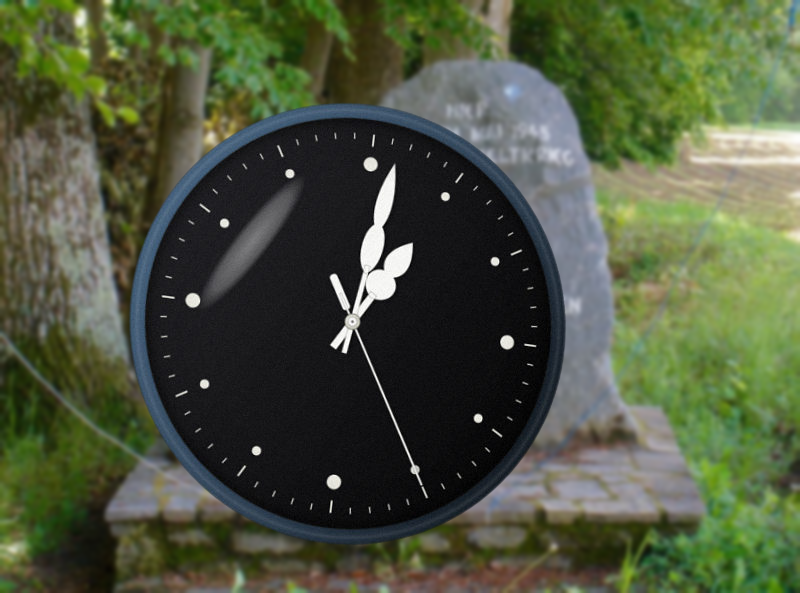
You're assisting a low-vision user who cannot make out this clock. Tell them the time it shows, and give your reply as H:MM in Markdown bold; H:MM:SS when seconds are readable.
**1:01:25**
